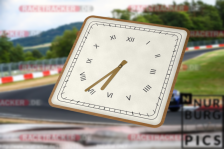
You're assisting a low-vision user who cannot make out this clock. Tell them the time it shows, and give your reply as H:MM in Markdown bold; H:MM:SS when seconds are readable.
**6:36**
